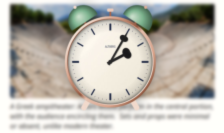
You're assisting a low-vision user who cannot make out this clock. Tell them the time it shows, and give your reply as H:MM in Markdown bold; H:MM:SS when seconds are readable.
**2:05**
